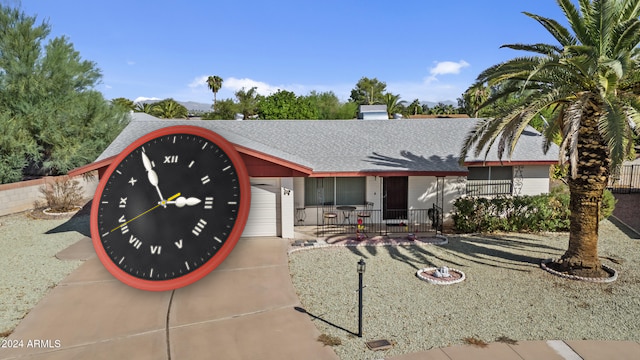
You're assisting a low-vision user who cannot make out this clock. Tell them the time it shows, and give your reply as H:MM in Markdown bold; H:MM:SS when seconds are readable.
**2:54:40**
